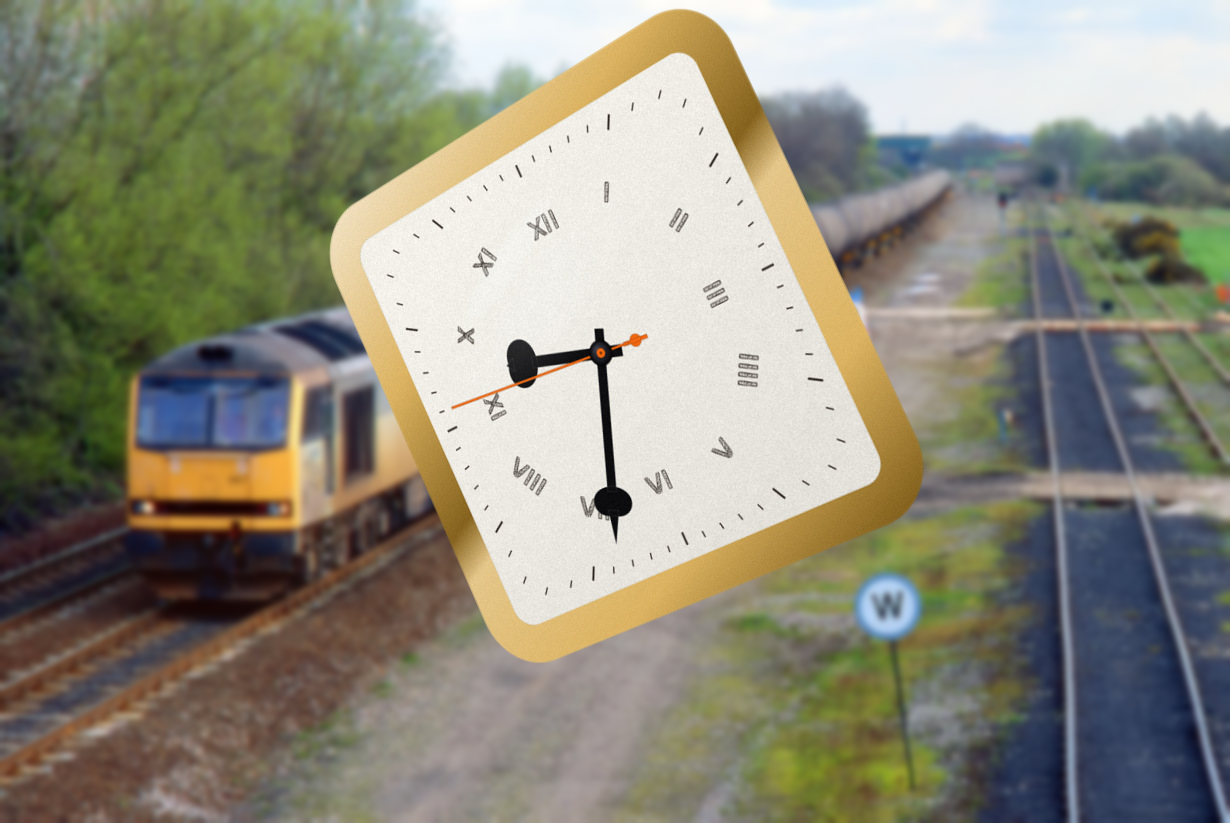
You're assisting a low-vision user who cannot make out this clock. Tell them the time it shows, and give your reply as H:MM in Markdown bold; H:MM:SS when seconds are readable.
**9:33:46**
